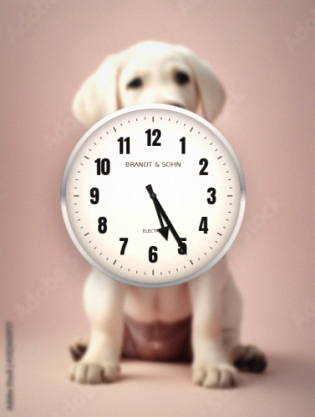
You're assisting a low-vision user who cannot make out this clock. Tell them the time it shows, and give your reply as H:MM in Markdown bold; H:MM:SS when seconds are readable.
**5:25**
